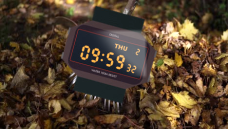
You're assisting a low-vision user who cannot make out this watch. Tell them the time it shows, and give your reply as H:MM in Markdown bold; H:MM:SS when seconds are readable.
**9:59:32**
